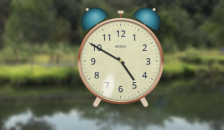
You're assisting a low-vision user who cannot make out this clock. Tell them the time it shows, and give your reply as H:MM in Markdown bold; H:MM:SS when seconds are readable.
**4:50**
